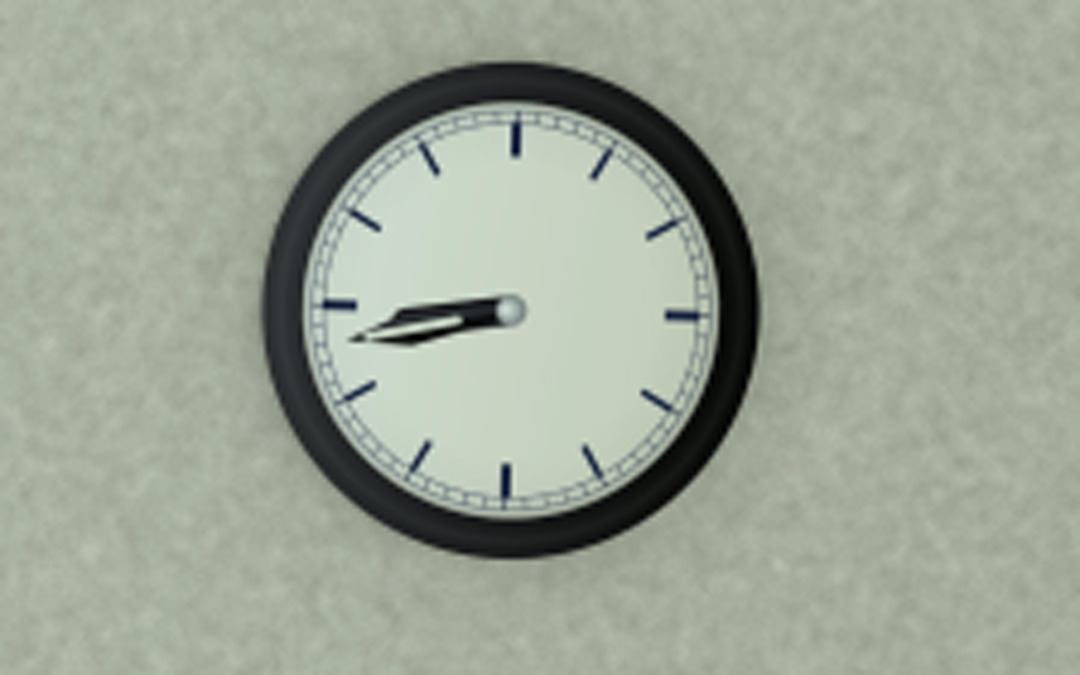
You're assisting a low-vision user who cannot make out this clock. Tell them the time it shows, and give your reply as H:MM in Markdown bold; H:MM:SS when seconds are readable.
**8:43**
